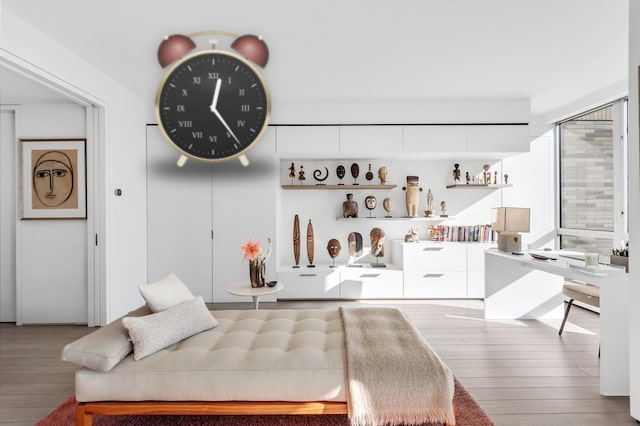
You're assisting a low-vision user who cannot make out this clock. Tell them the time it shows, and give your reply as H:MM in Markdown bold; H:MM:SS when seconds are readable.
**12:24**
